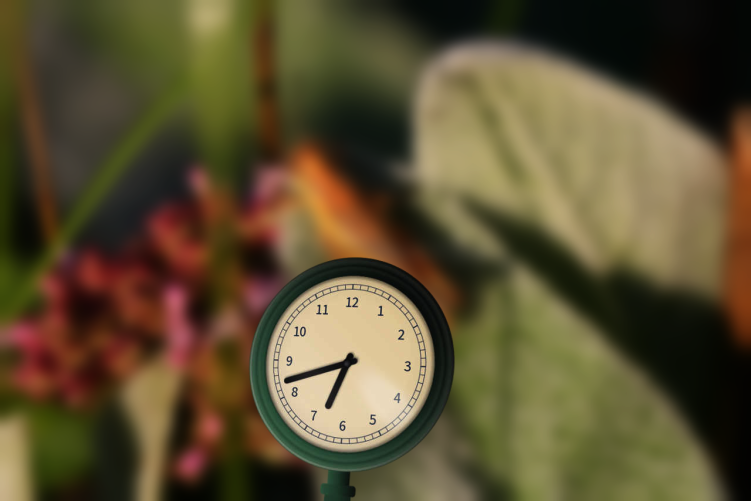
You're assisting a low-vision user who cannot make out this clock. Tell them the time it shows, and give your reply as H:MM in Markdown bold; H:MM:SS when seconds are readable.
**6:42**
